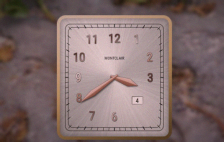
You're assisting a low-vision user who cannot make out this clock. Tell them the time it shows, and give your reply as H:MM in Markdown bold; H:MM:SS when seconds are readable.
**3:39**
